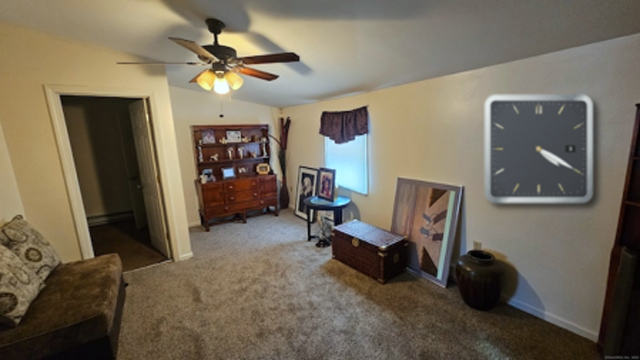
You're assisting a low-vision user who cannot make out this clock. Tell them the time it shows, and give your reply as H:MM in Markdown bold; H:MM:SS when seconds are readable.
**4:20**
